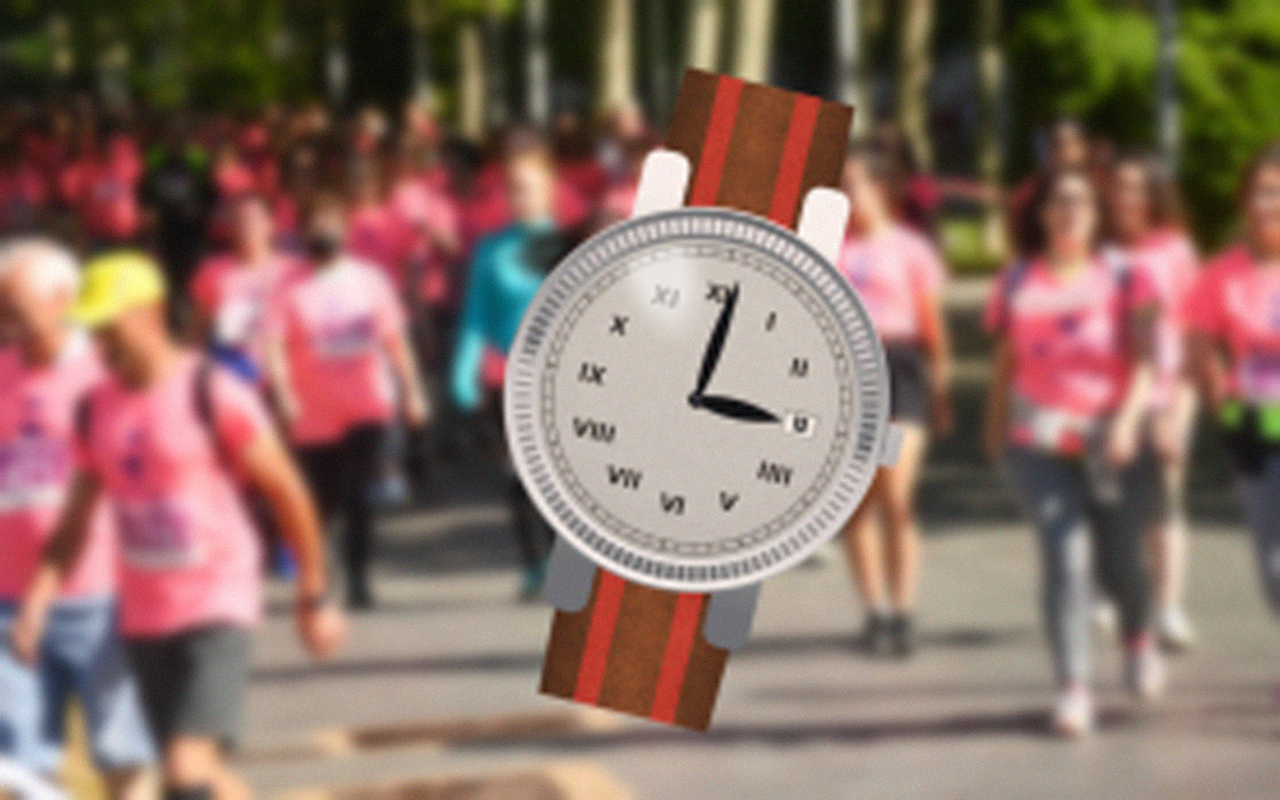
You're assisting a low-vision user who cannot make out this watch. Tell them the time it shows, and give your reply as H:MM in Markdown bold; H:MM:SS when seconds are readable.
**3:01**
